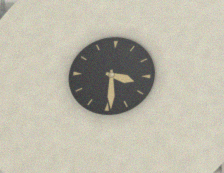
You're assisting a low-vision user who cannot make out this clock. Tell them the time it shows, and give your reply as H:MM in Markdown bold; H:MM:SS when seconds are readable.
**3:29**
